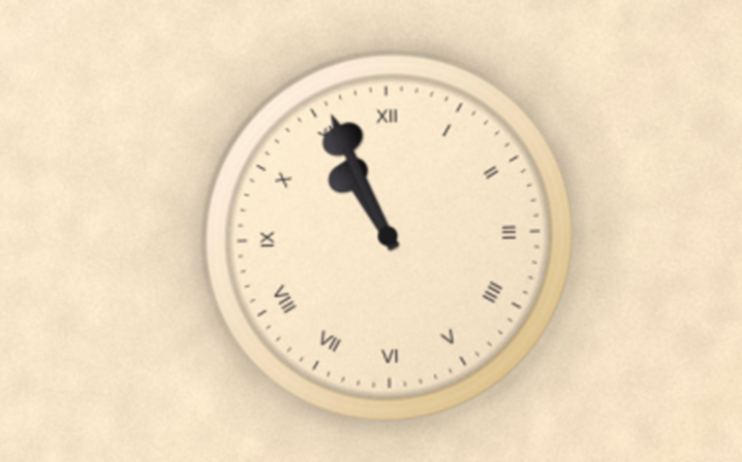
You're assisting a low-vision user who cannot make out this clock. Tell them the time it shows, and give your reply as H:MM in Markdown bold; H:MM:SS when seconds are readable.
**10:56**
